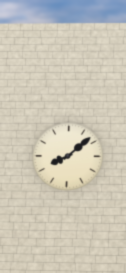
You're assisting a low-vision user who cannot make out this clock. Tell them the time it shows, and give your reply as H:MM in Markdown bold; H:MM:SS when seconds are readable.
**8:08**
